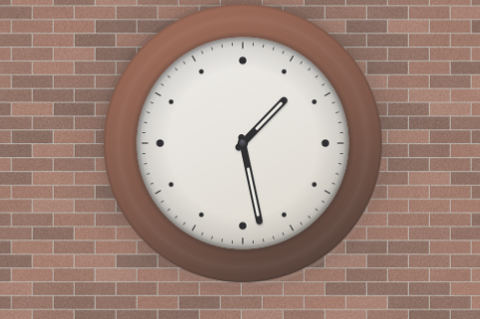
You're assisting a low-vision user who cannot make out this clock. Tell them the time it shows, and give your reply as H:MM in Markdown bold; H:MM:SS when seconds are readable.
**1:28**
